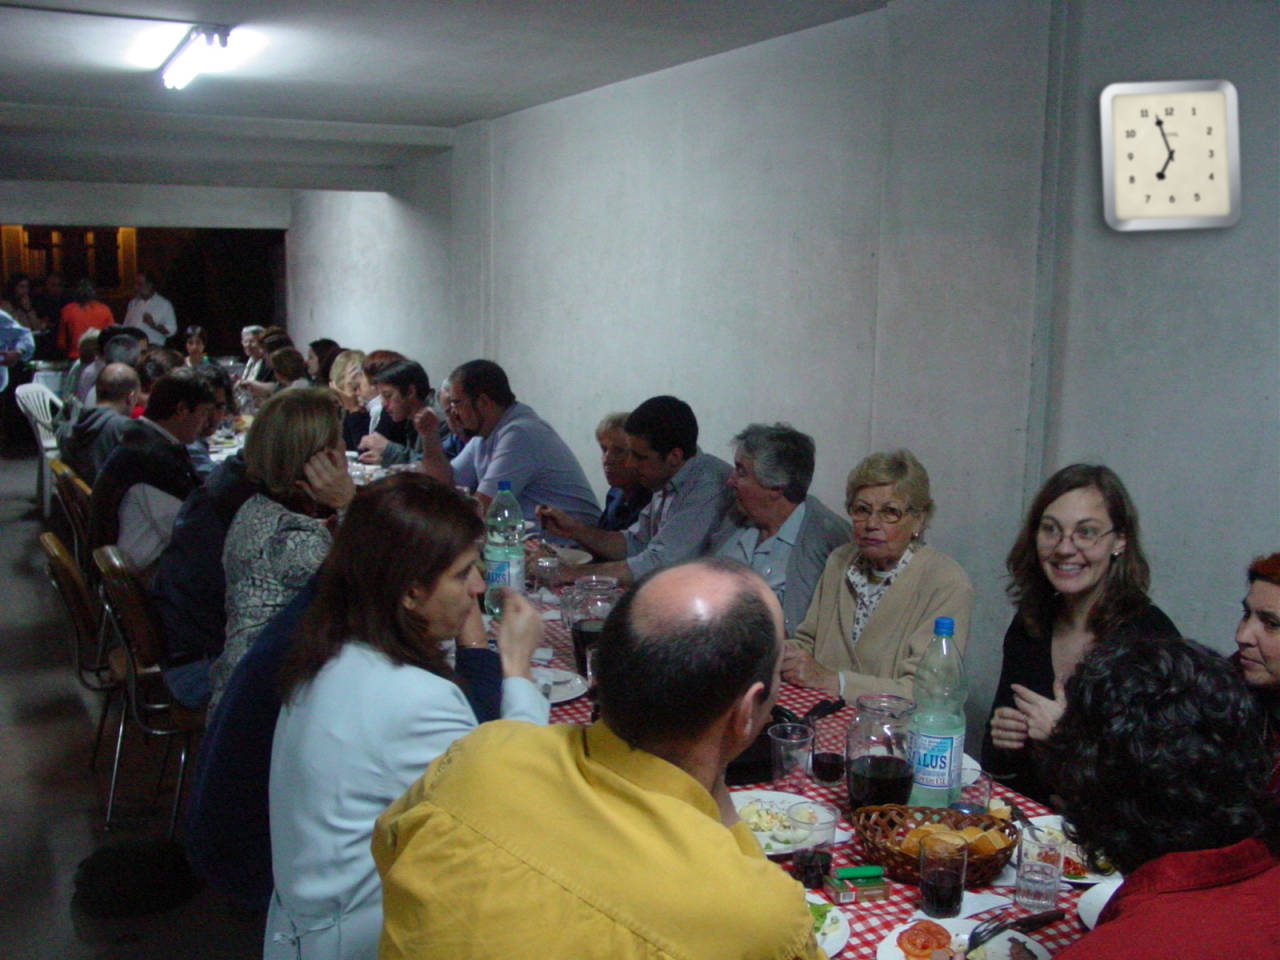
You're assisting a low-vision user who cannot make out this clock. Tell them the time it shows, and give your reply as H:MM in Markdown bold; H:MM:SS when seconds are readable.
**6:57**
